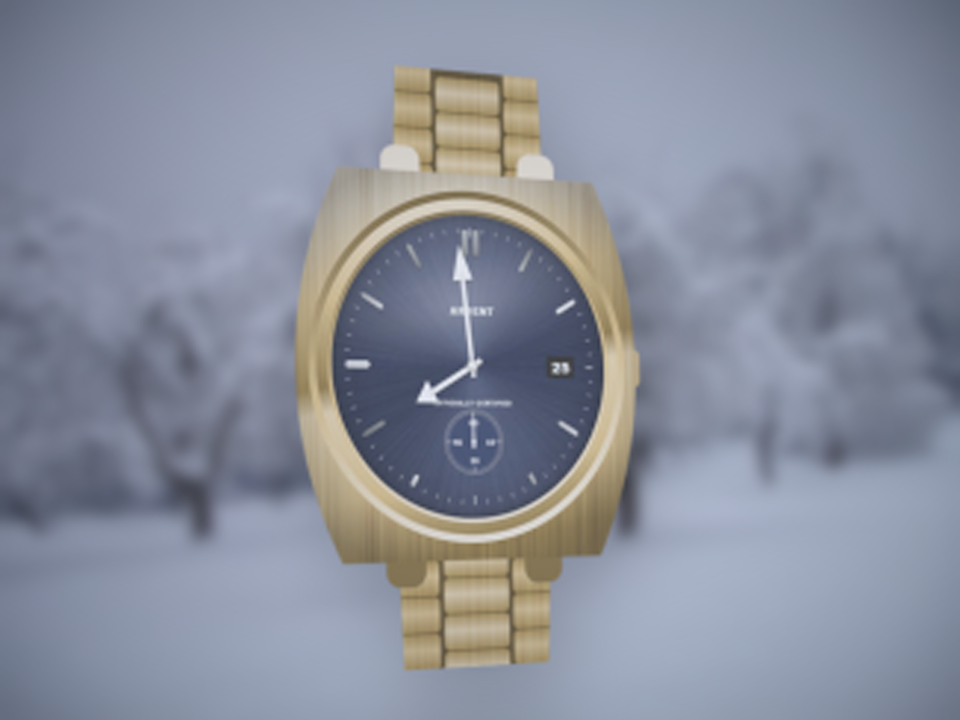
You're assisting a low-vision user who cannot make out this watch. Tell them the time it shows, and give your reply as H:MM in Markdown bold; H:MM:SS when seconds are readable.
**7:59**
